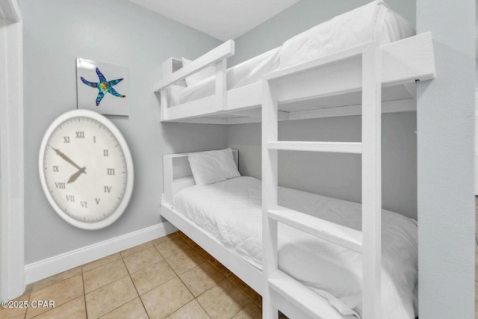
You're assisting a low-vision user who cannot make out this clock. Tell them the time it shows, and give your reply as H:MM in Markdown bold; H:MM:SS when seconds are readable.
**7:50**
